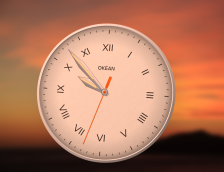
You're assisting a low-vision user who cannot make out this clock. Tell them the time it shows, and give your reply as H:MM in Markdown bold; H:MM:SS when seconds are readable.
**9:52:33**
